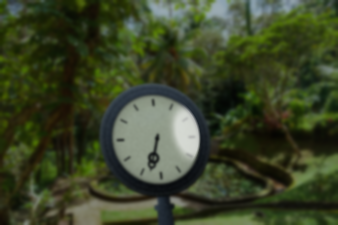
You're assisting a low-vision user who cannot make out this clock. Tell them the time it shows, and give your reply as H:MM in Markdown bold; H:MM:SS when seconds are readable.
**6:33**
